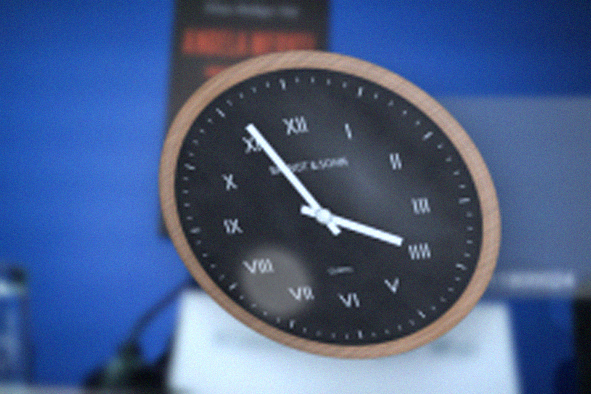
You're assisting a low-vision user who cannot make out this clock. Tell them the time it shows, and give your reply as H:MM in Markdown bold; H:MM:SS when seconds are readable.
**3:56**
